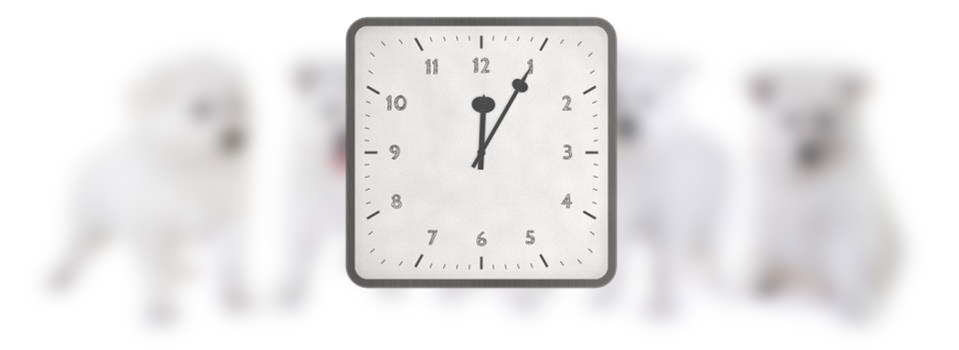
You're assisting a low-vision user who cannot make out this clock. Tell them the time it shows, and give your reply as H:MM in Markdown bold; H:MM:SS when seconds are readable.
**12:05**
